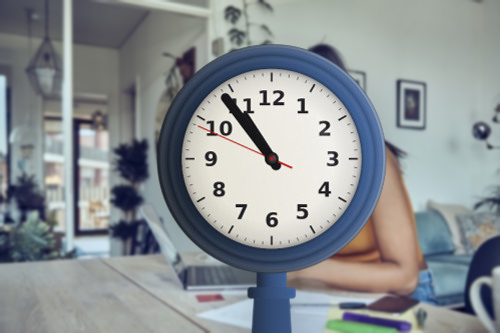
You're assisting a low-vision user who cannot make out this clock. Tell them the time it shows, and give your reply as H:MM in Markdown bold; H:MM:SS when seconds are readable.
**10:53:49**
